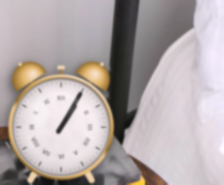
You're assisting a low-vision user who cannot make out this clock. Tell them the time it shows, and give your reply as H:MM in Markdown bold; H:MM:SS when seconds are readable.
**1:05**
